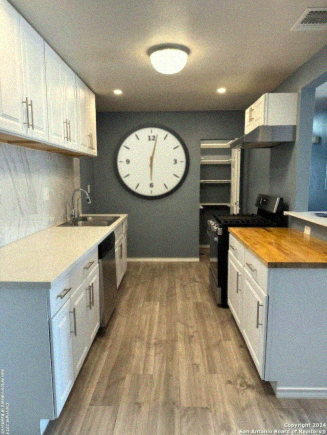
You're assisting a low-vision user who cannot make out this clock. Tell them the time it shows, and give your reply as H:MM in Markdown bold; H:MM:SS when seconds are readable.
**6:02**
